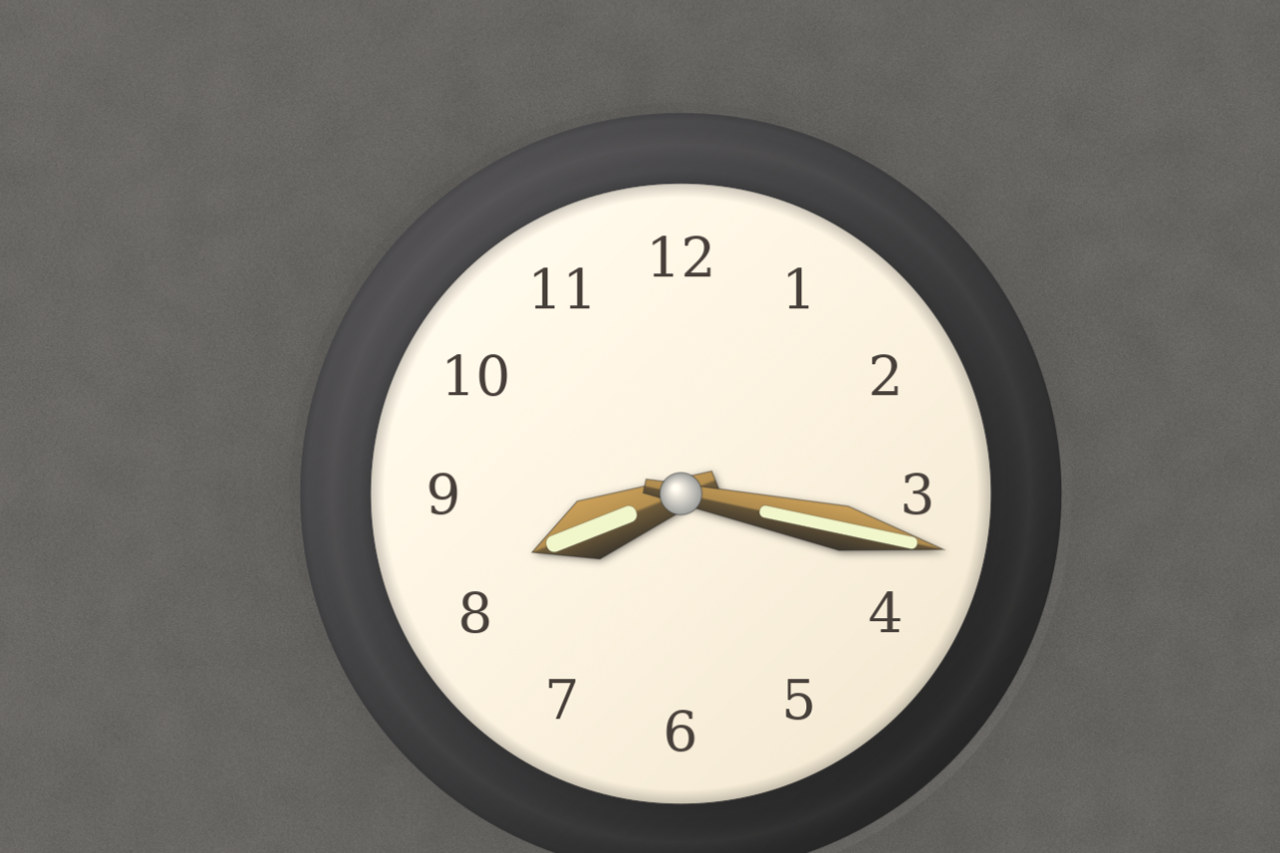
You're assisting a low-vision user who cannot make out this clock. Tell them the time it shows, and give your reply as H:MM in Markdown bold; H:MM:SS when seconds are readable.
**8:17**
